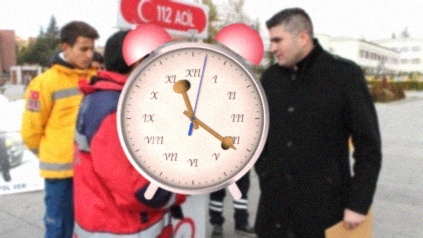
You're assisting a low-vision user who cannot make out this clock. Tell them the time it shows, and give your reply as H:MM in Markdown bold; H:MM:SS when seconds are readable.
**11:21:02**
